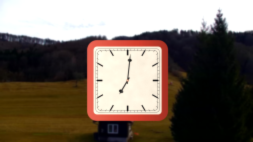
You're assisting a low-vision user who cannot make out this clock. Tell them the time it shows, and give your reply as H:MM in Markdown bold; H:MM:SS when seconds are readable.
**7:01**
